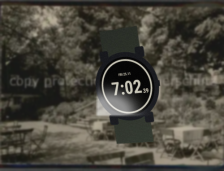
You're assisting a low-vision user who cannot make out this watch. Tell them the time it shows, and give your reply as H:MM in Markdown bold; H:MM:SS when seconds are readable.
**7:02**
